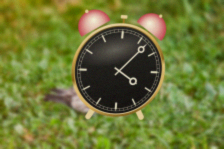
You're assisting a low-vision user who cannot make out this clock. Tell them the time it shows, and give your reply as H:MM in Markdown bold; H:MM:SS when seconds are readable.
**4:07**
